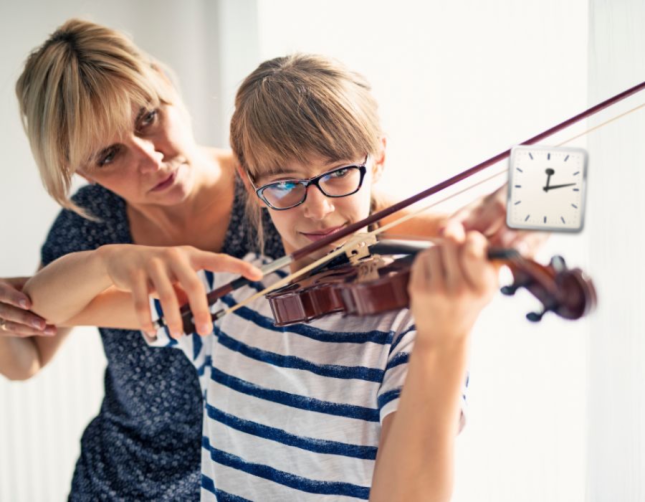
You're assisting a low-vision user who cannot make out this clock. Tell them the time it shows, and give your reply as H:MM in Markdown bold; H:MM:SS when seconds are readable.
**12:13**
